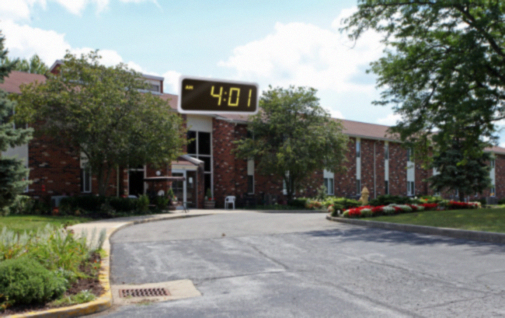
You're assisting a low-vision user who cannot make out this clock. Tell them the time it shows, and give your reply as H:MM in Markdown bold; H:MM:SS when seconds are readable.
**4:01**
